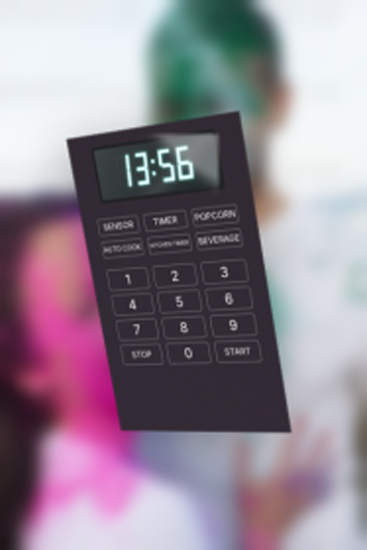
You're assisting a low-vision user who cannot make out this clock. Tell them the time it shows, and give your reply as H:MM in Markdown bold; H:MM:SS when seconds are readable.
**13:56**
